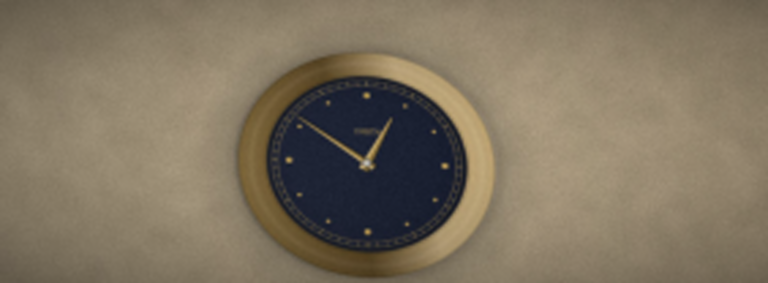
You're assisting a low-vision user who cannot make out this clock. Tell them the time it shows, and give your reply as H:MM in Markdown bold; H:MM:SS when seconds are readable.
**12:51**
